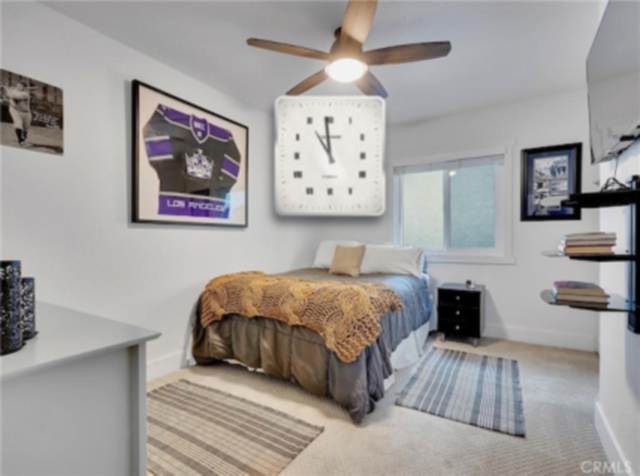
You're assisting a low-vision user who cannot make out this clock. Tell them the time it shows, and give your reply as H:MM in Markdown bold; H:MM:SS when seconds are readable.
**10:59**
